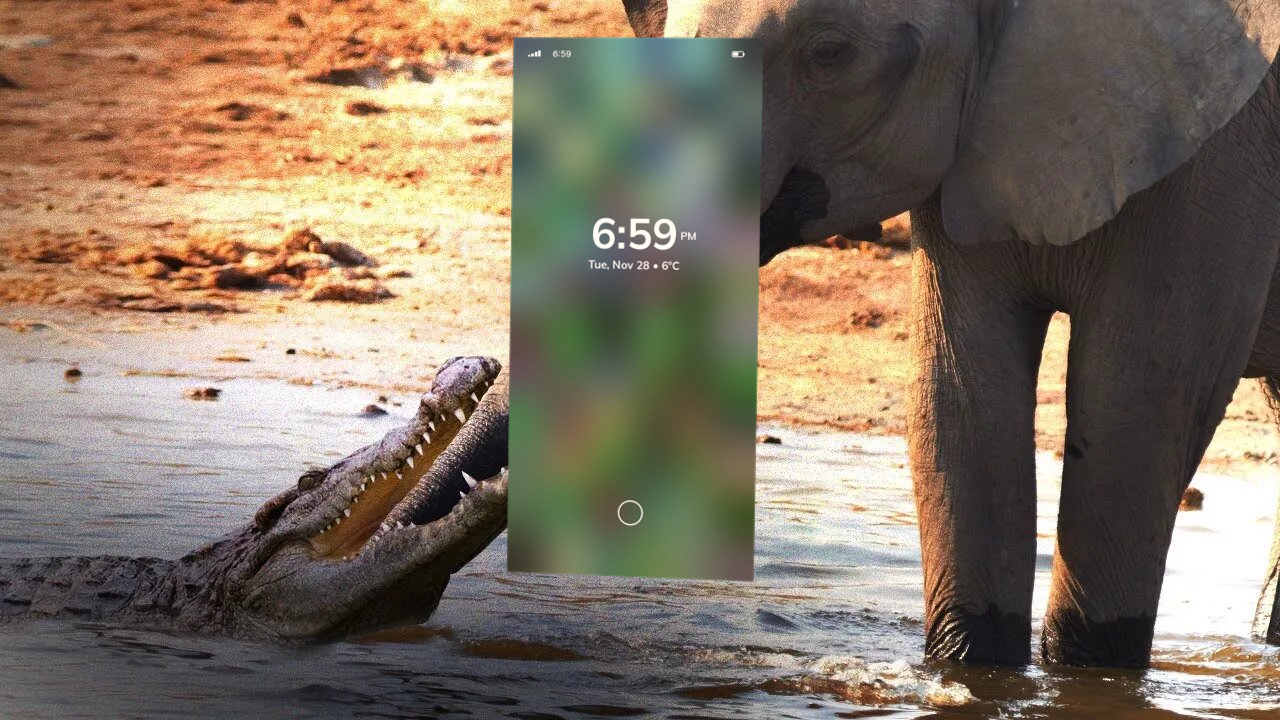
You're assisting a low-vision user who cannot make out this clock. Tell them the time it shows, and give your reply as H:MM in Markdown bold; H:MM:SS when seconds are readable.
**6:59**
